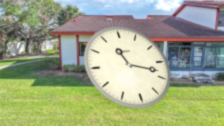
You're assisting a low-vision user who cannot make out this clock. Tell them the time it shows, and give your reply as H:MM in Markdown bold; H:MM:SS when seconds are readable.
**11:18**
